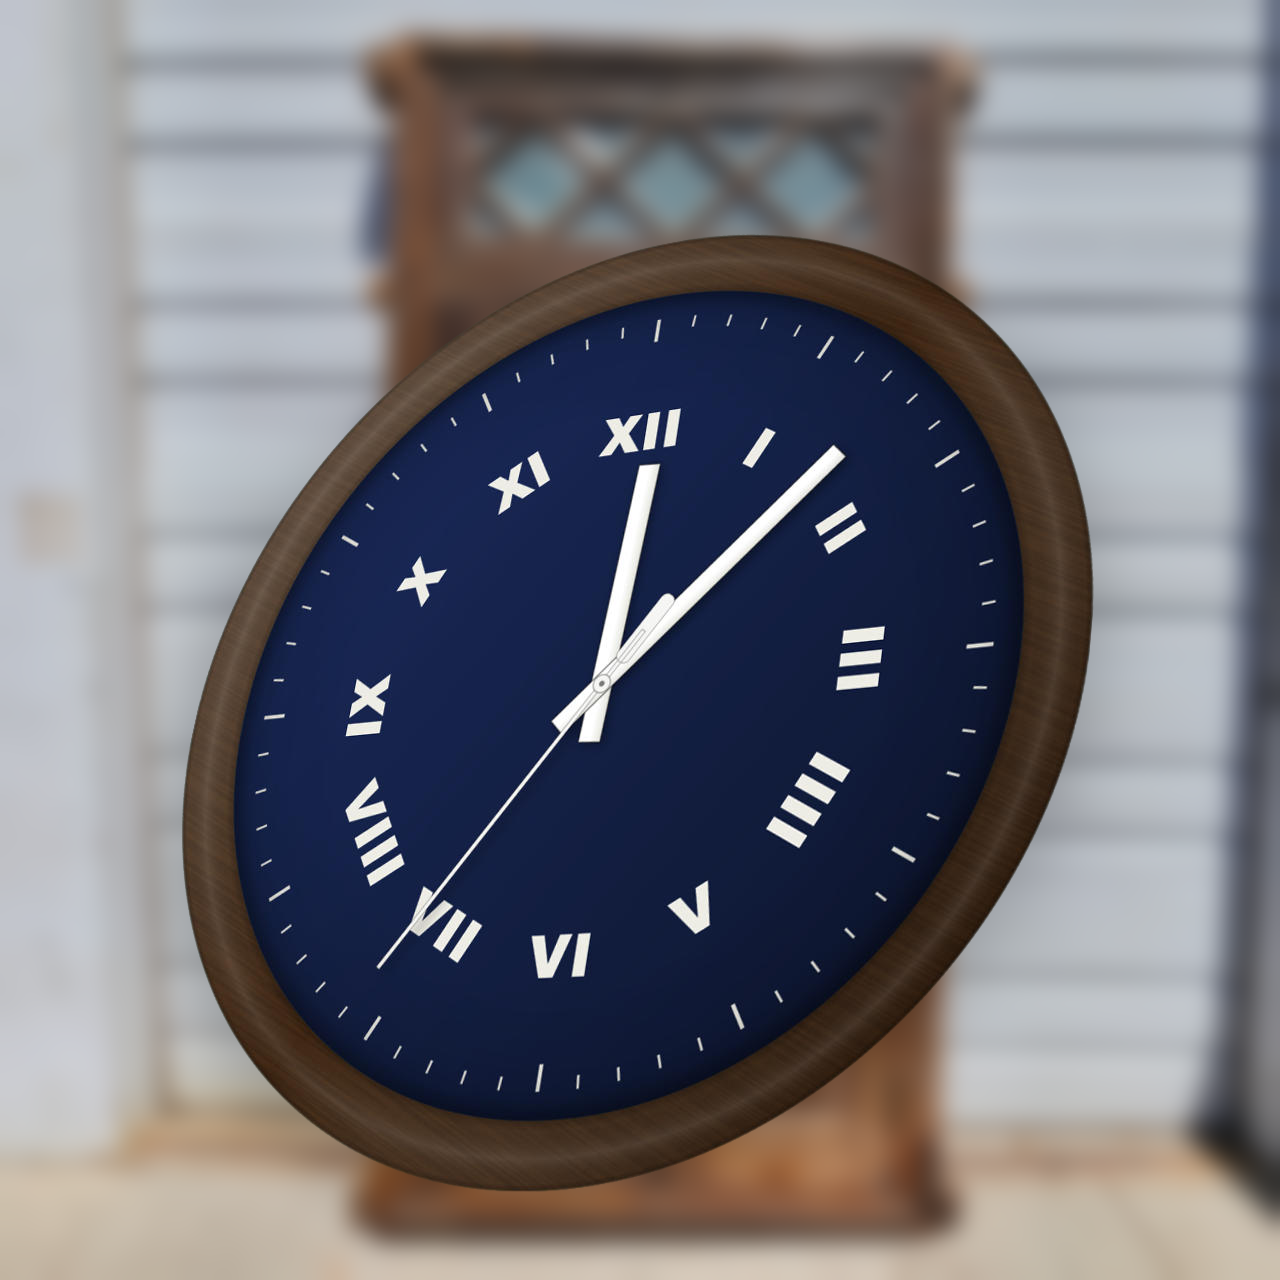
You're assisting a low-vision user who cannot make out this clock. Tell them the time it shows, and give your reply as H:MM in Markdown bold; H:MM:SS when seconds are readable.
**12:07:36**
